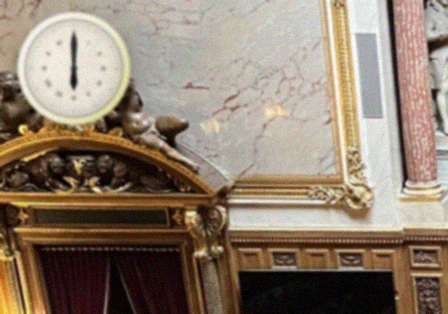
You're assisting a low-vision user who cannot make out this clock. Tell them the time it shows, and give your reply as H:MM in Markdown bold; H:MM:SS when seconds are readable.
**6:00**
